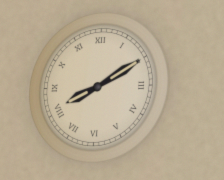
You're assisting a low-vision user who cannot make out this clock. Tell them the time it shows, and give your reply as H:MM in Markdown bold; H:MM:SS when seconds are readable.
**8:10**
